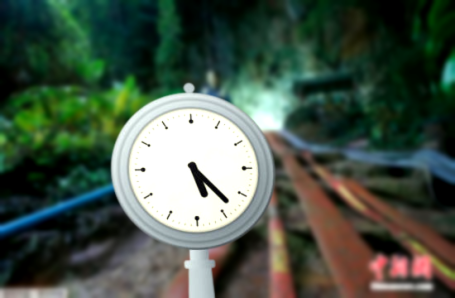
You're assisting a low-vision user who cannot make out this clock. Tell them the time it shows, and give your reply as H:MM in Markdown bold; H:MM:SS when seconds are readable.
**5:23**
